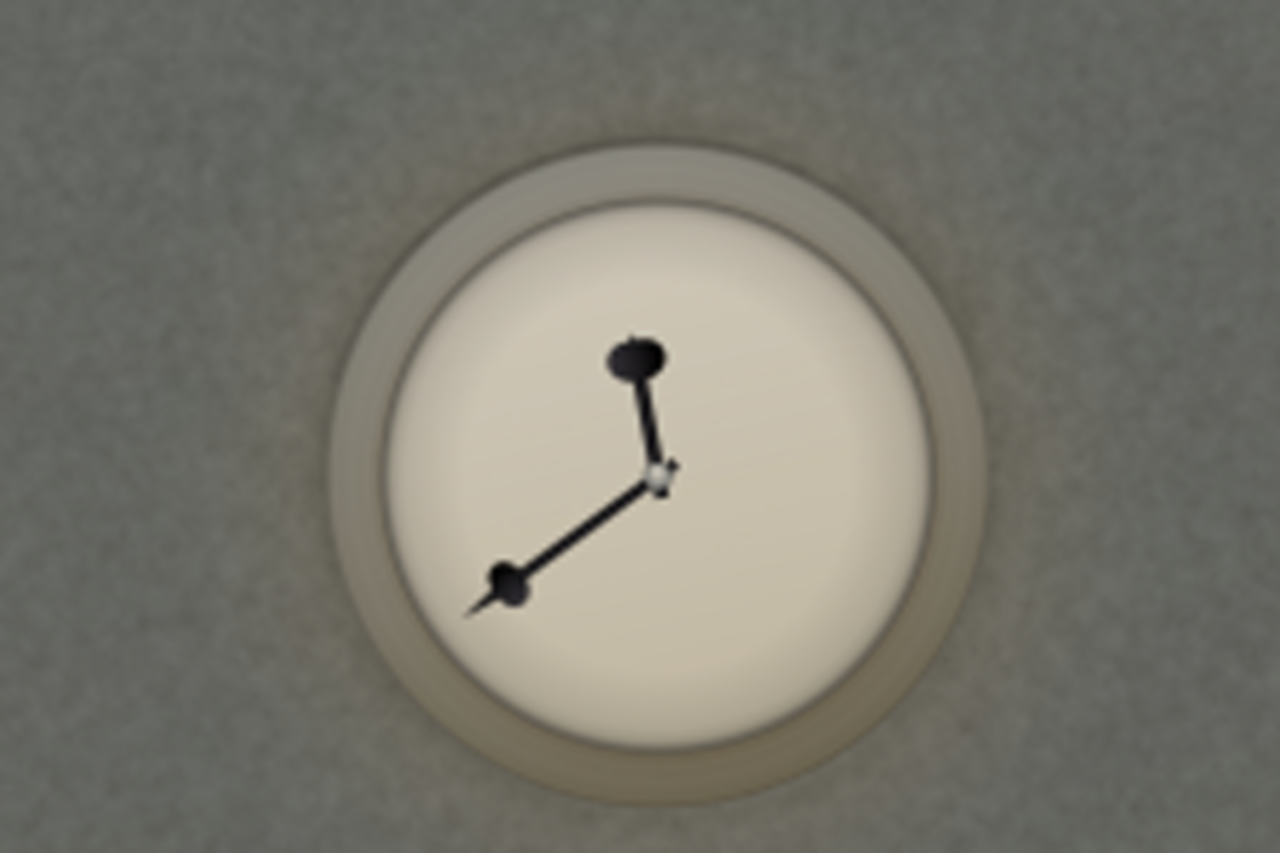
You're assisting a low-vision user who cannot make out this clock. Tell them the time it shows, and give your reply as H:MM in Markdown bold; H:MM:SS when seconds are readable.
**11:39**
